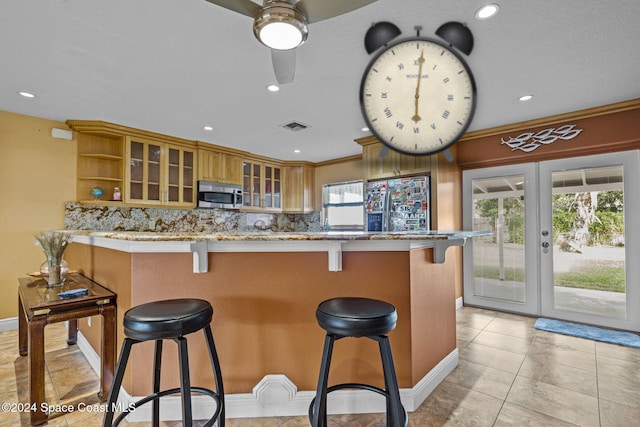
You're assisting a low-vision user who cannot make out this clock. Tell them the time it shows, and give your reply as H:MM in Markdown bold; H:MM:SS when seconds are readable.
**6:01**
